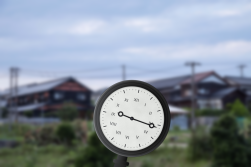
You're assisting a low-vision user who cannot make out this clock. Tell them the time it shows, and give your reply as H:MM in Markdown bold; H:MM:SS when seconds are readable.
**9:16**
